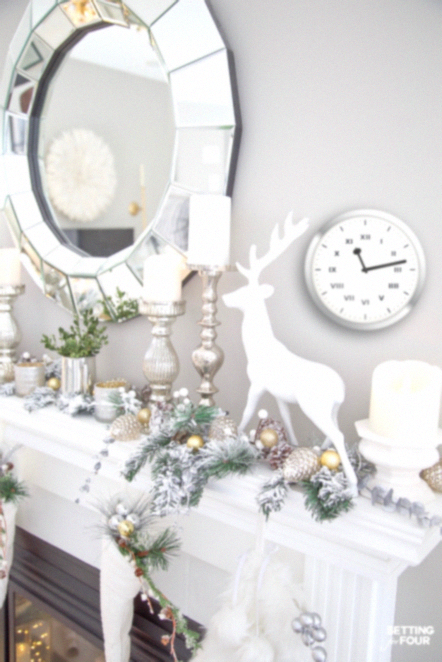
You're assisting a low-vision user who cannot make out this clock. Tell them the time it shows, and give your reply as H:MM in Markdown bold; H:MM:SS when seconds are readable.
**11:13**
